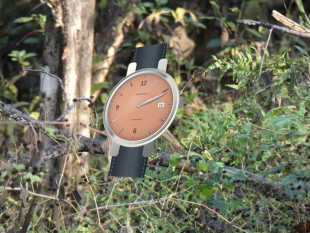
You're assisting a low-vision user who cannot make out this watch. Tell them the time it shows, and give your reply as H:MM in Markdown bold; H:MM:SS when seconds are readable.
**2:11**
